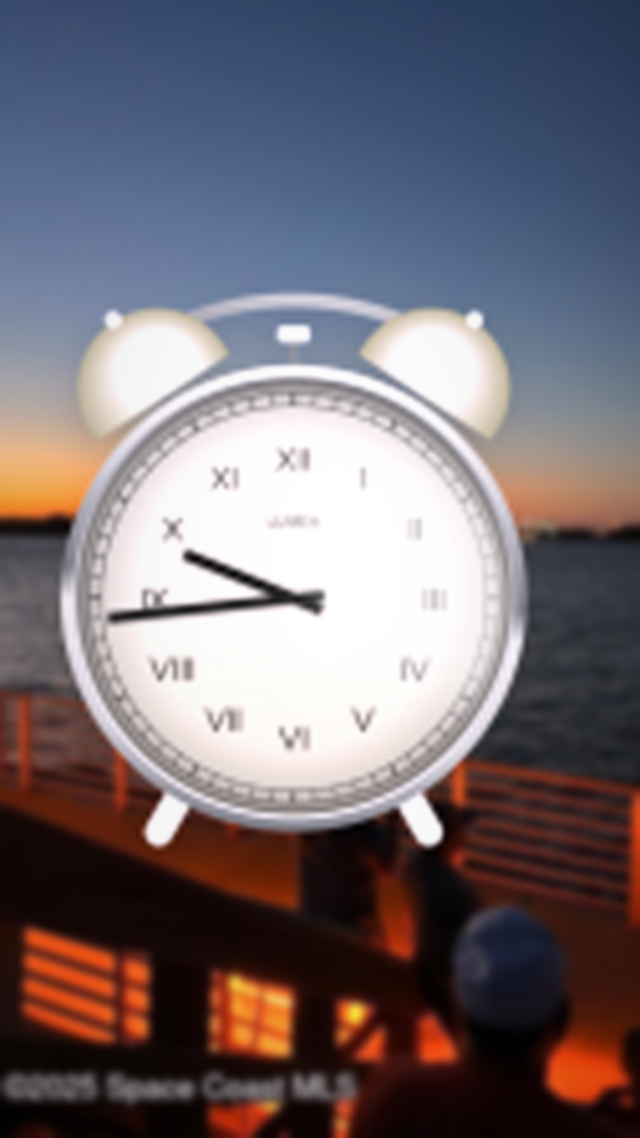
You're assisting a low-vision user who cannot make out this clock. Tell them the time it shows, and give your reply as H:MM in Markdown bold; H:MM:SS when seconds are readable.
**9:44**
